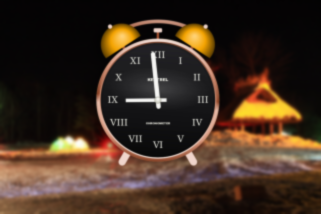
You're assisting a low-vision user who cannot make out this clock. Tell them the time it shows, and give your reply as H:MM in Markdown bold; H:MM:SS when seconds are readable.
**8:59**
